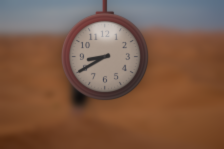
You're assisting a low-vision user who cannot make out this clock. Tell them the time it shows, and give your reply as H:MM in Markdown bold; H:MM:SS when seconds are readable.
**8:40**
